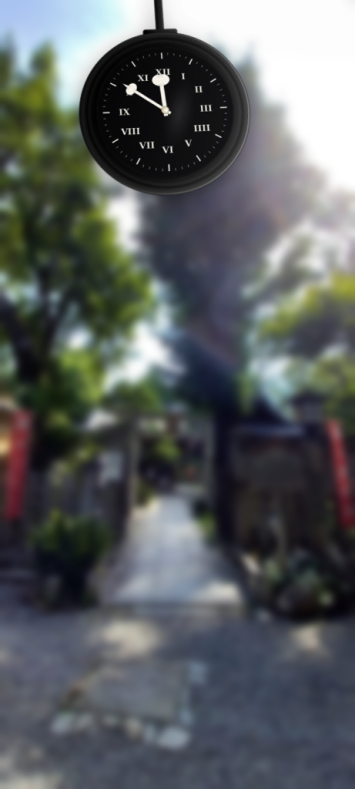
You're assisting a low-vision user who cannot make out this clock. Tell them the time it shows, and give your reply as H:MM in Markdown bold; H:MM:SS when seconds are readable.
**11:51**
